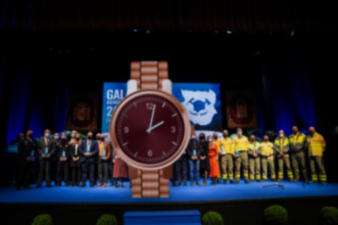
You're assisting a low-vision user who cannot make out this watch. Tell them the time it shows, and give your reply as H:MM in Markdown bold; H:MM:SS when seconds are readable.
**2:02**
